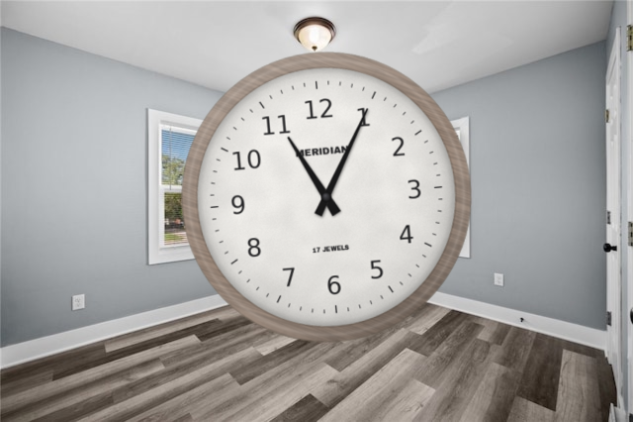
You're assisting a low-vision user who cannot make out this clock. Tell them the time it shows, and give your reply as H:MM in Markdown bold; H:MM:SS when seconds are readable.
**11:05**
